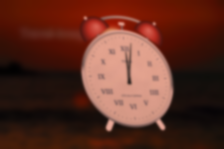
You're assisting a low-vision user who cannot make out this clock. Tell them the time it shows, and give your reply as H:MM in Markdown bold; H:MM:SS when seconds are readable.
**12:02**
